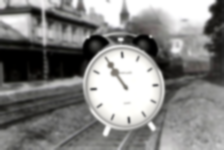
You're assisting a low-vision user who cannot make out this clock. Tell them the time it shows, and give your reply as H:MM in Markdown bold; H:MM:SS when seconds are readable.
**10:55**
